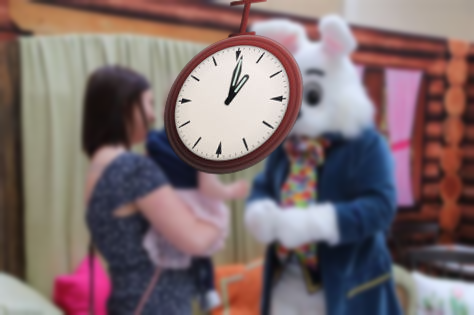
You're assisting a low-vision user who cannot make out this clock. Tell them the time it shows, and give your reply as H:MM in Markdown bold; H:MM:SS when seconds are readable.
**1:01**
